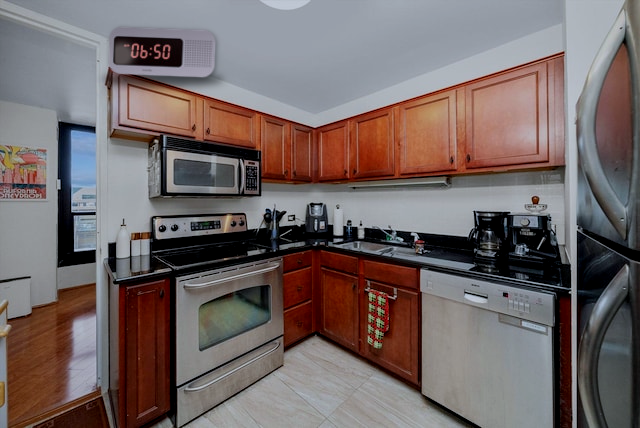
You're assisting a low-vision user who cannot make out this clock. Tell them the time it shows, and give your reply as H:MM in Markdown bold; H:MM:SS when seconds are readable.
**6:50**
